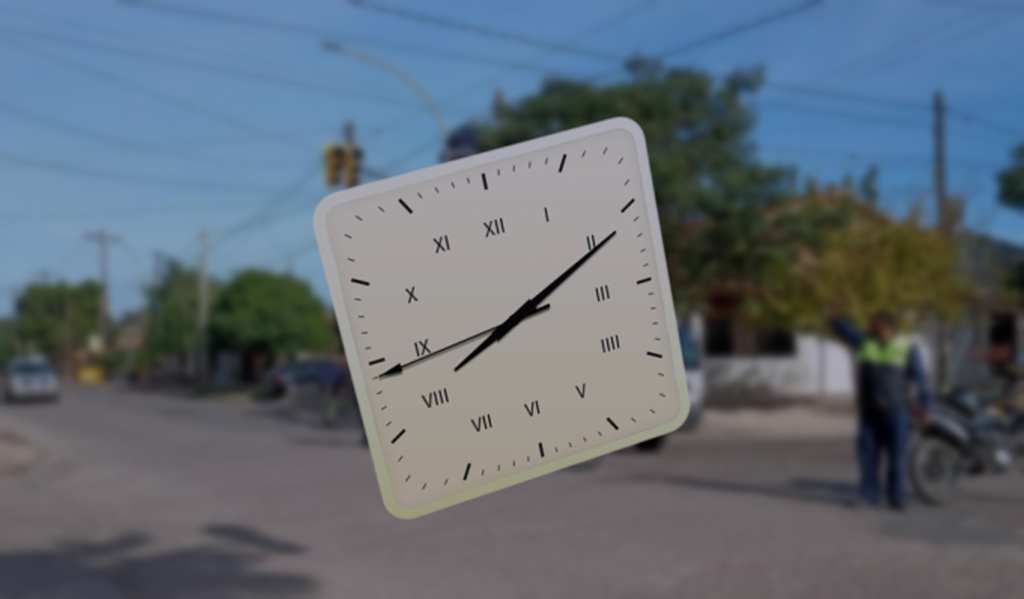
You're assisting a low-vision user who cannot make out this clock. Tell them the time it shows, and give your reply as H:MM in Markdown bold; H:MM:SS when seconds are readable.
**8:10:44**
